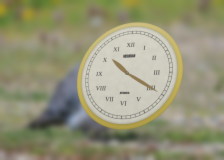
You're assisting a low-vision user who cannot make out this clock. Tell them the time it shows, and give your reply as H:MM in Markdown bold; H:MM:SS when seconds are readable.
**10:20**
